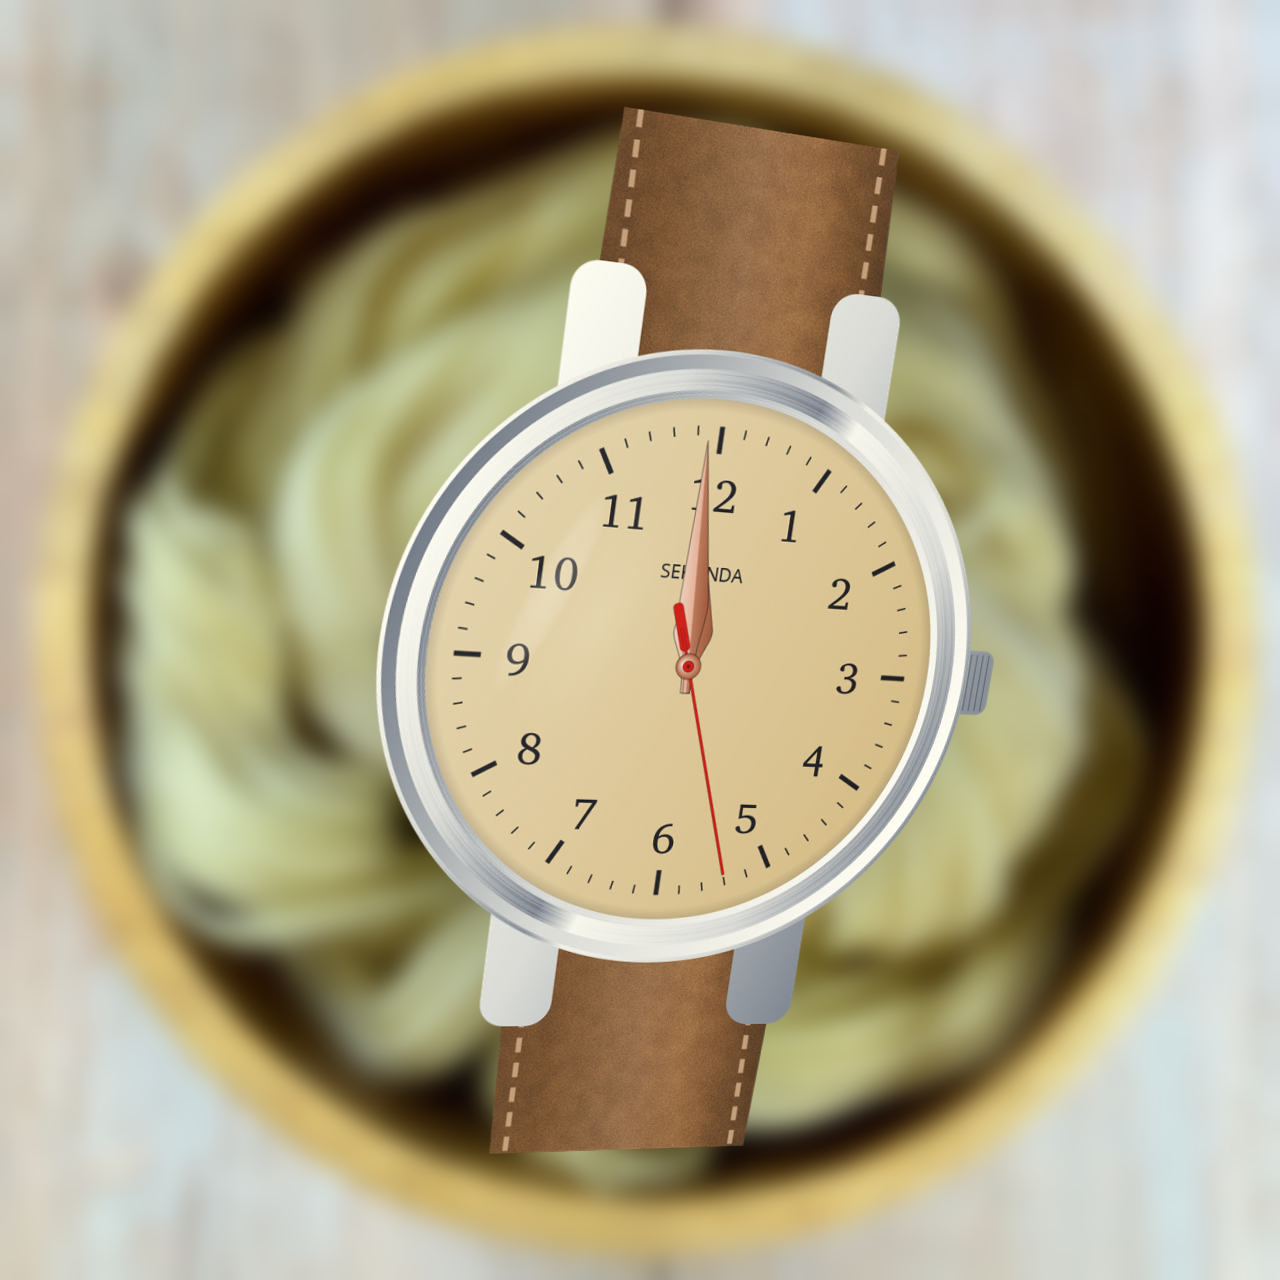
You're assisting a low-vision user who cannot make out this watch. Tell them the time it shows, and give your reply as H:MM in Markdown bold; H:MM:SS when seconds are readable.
**11:59:27**
